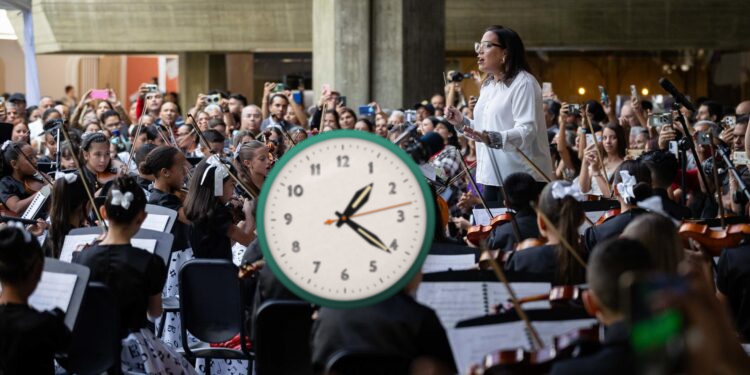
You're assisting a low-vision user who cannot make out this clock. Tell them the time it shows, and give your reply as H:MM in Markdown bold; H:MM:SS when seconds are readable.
**1:21:13**
